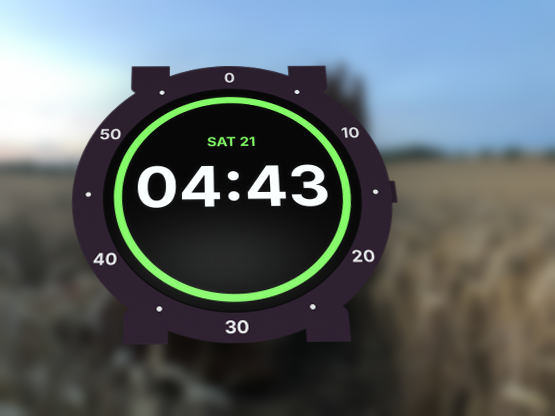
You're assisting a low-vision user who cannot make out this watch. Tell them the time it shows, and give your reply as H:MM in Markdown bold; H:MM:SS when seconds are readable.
**4:43**
